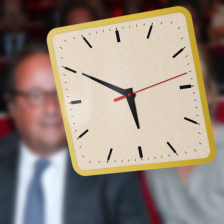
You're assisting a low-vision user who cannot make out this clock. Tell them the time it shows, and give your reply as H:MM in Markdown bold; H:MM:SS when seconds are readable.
**5:50:13**
